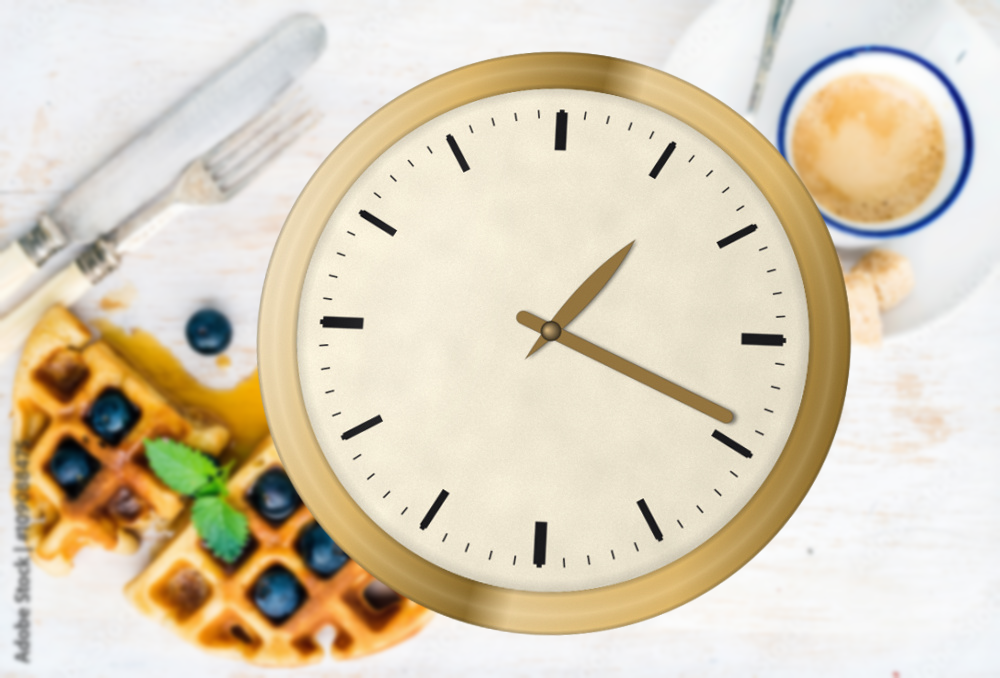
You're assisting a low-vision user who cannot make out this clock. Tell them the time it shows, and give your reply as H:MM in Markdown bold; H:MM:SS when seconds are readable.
**1:19**
